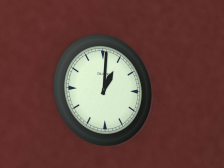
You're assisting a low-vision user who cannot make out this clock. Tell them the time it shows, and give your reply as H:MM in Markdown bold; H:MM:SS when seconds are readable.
**1:01**
